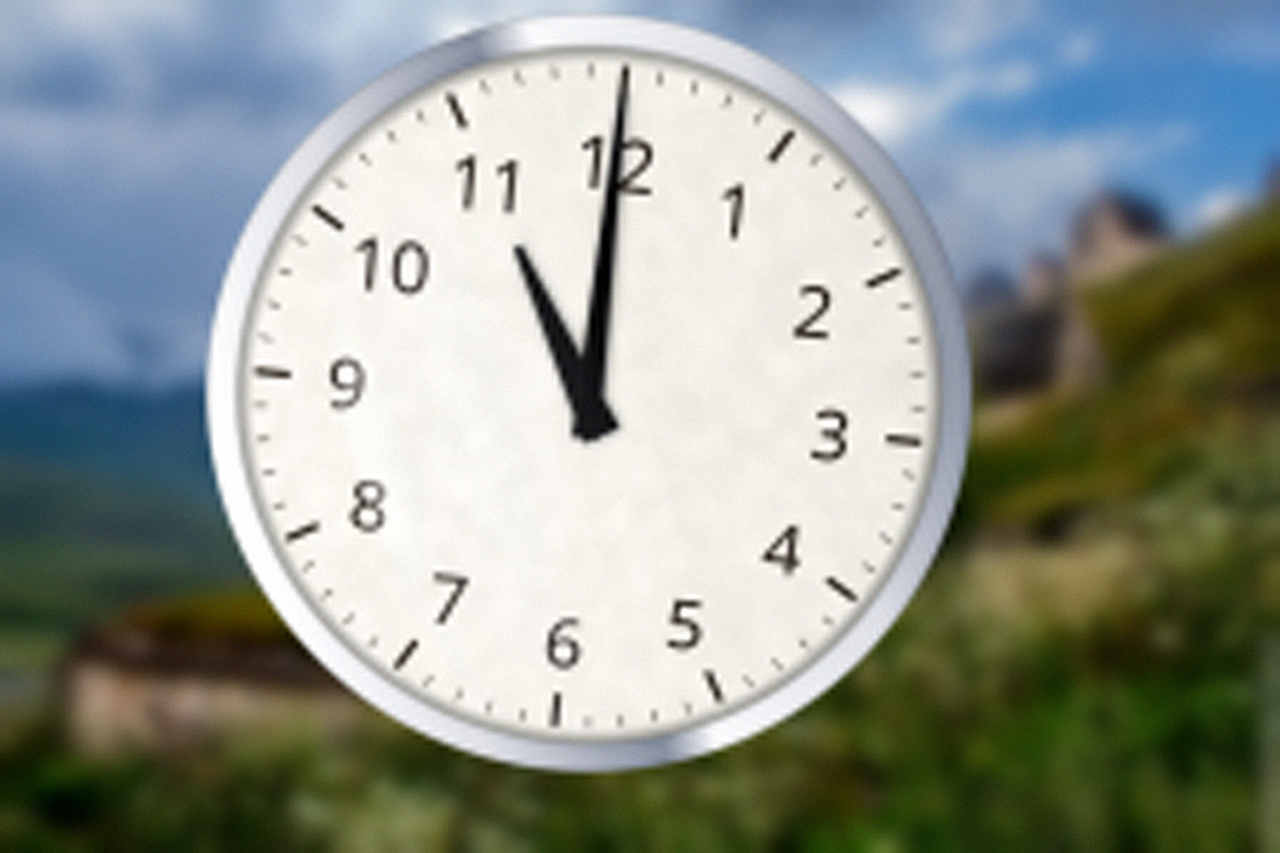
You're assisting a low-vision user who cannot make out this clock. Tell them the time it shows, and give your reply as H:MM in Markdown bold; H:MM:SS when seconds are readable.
**11:00**
